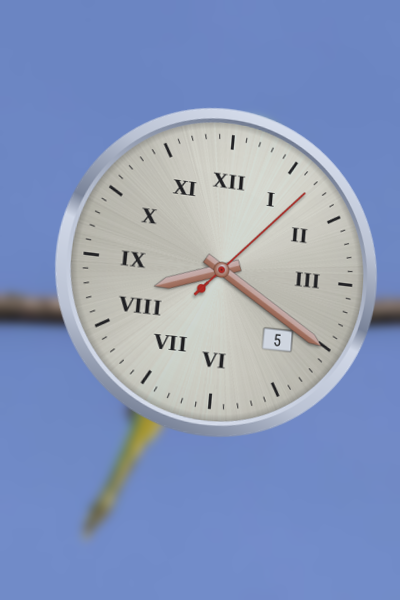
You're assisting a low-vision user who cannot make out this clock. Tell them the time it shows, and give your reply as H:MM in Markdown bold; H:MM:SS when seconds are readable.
**8:20:07**
